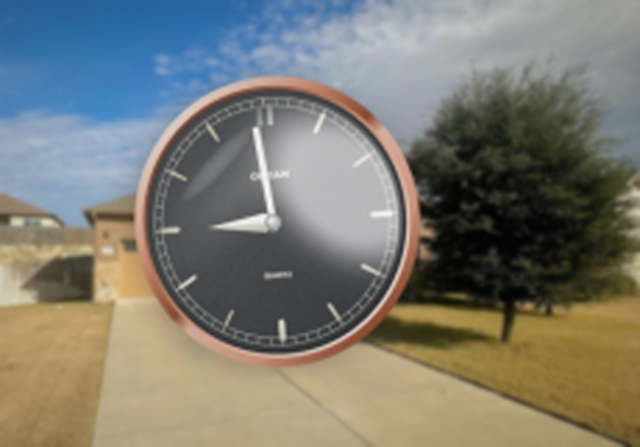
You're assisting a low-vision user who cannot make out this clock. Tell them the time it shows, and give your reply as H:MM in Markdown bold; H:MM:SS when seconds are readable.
**8:59**
